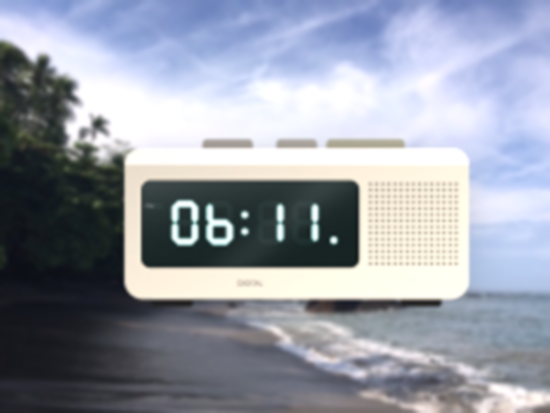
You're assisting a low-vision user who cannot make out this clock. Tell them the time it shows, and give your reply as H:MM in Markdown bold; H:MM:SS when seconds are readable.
**6:11**
